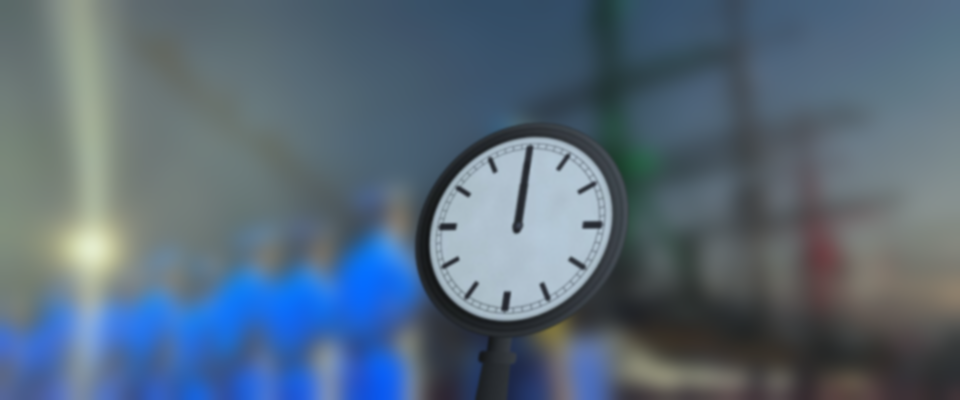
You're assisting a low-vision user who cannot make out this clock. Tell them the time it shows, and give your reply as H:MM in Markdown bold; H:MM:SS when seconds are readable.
**12:00**
